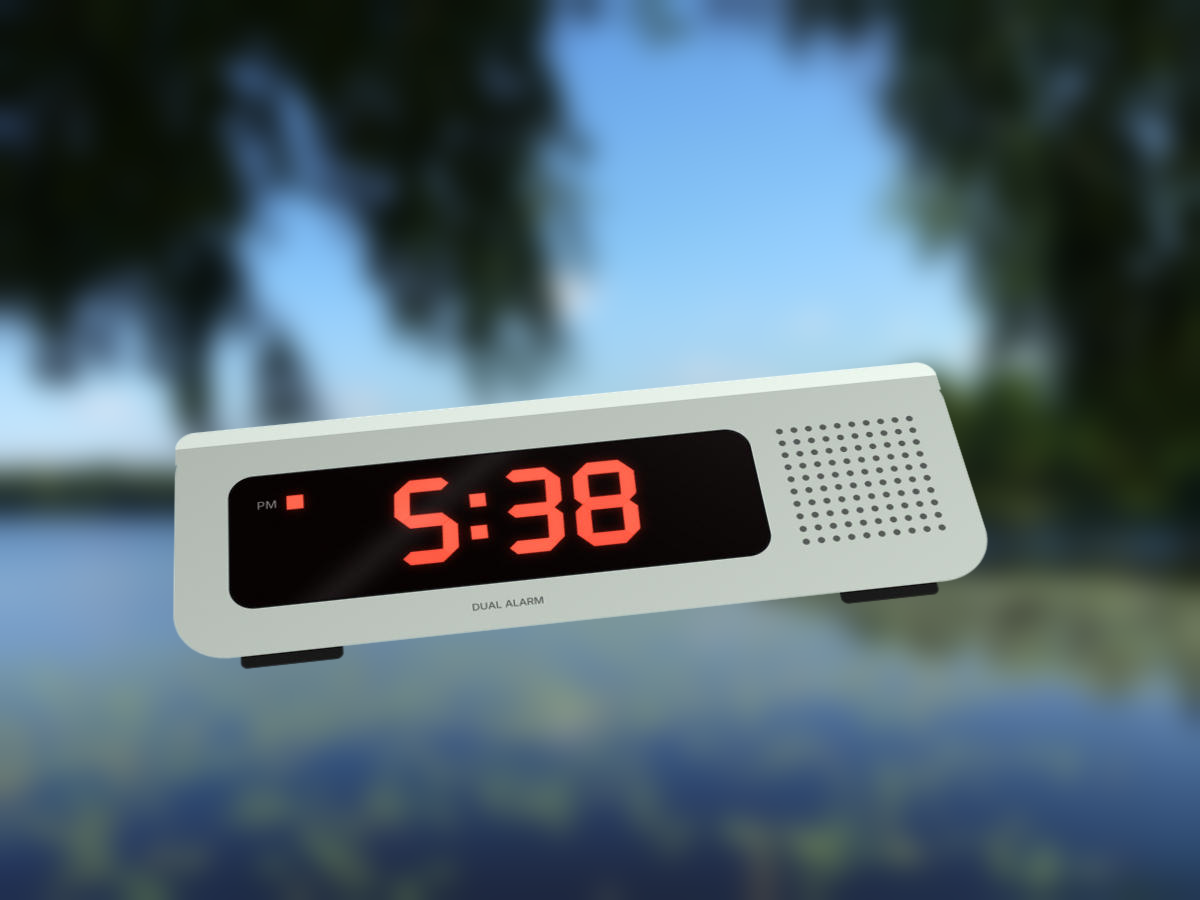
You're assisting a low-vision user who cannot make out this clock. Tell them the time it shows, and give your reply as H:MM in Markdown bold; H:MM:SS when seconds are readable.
**5:38**
